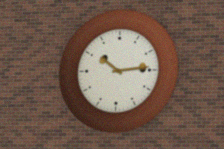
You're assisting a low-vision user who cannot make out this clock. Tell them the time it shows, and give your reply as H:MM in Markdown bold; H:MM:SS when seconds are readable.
**10:14**
